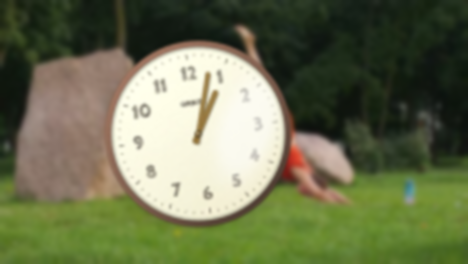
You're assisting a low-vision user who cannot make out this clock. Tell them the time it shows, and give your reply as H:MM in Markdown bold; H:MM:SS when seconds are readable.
**1:03**
